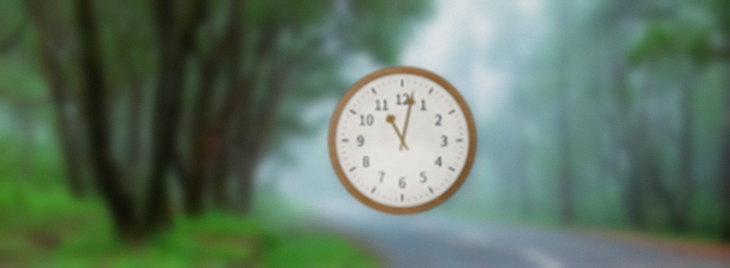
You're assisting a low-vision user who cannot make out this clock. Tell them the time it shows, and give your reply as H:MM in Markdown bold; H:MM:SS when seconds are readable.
**11:02**
